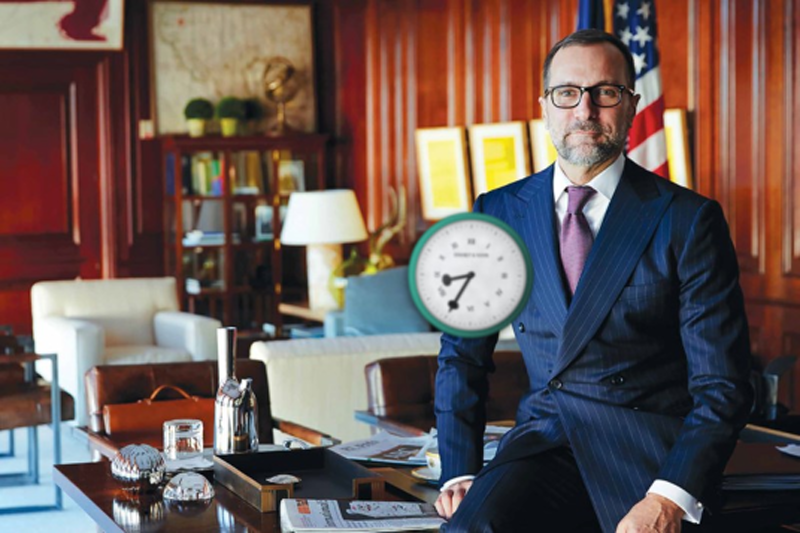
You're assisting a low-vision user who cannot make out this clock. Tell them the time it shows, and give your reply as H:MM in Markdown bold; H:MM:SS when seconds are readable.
**8:35**
